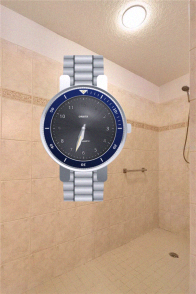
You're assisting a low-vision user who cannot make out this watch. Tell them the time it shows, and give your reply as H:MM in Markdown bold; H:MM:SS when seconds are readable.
**6:33**
